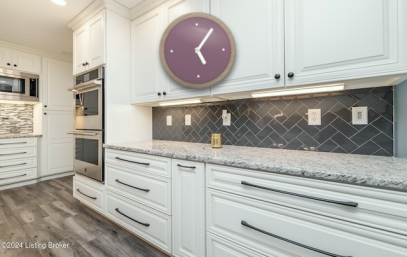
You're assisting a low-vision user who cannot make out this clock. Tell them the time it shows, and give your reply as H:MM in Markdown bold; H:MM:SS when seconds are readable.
**5:06**
